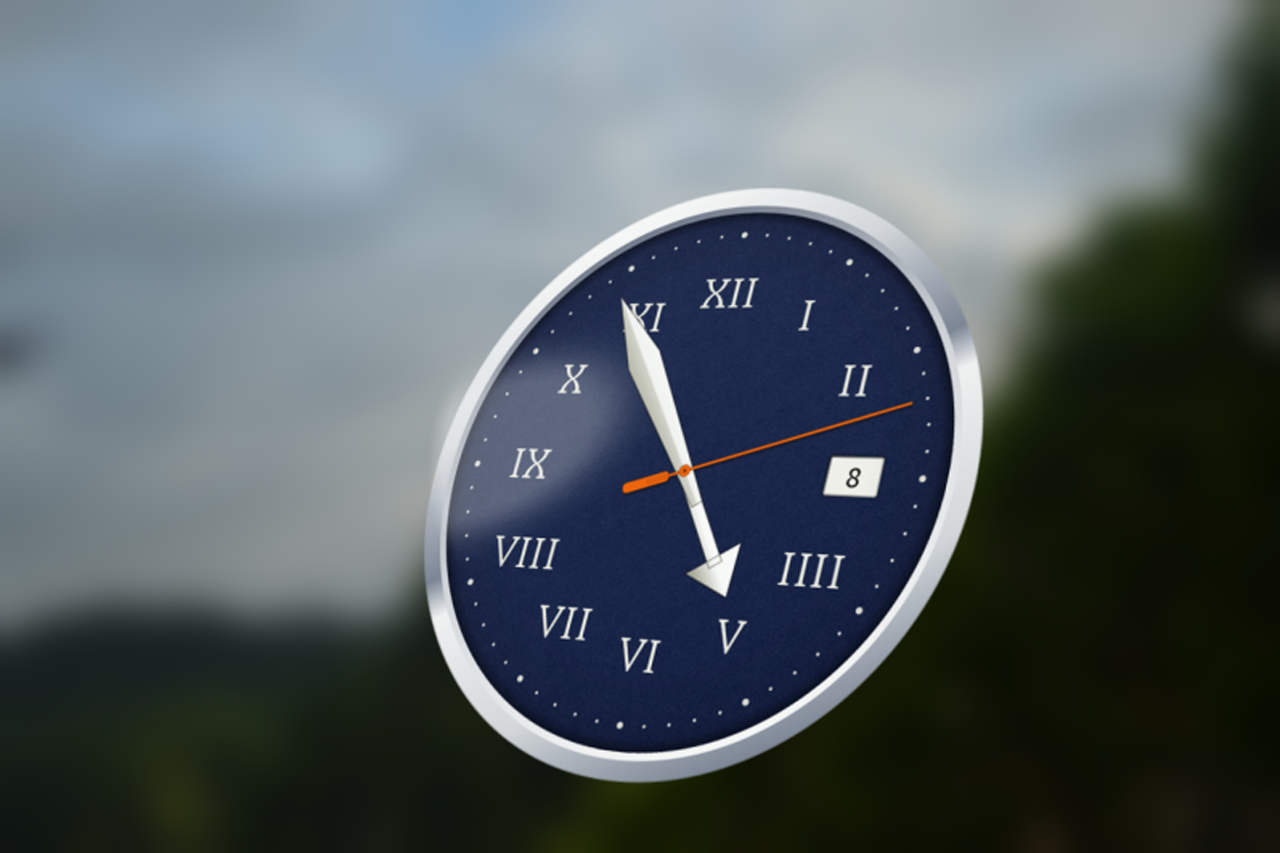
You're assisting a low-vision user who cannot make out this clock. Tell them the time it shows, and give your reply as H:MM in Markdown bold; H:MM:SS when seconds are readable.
**4:54:12**
